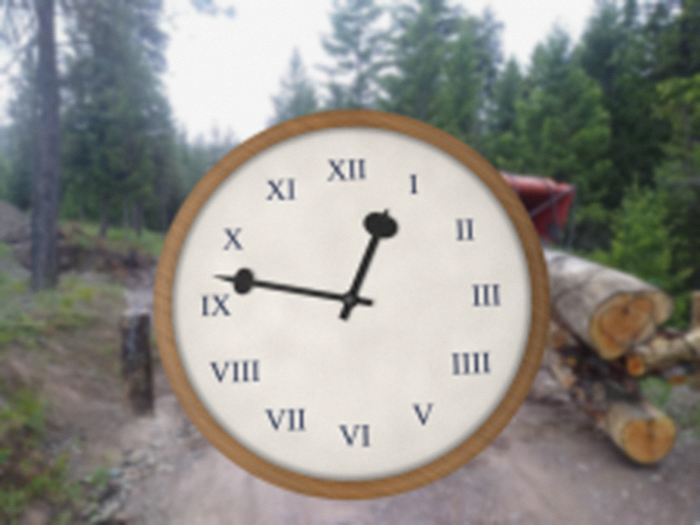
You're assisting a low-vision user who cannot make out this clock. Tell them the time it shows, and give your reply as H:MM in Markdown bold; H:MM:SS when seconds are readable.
**12:47**
